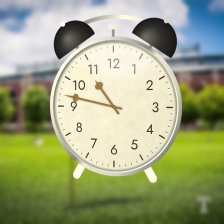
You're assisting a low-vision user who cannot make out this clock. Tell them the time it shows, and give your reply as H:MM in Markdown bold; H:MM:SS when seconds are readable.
**10:47**
